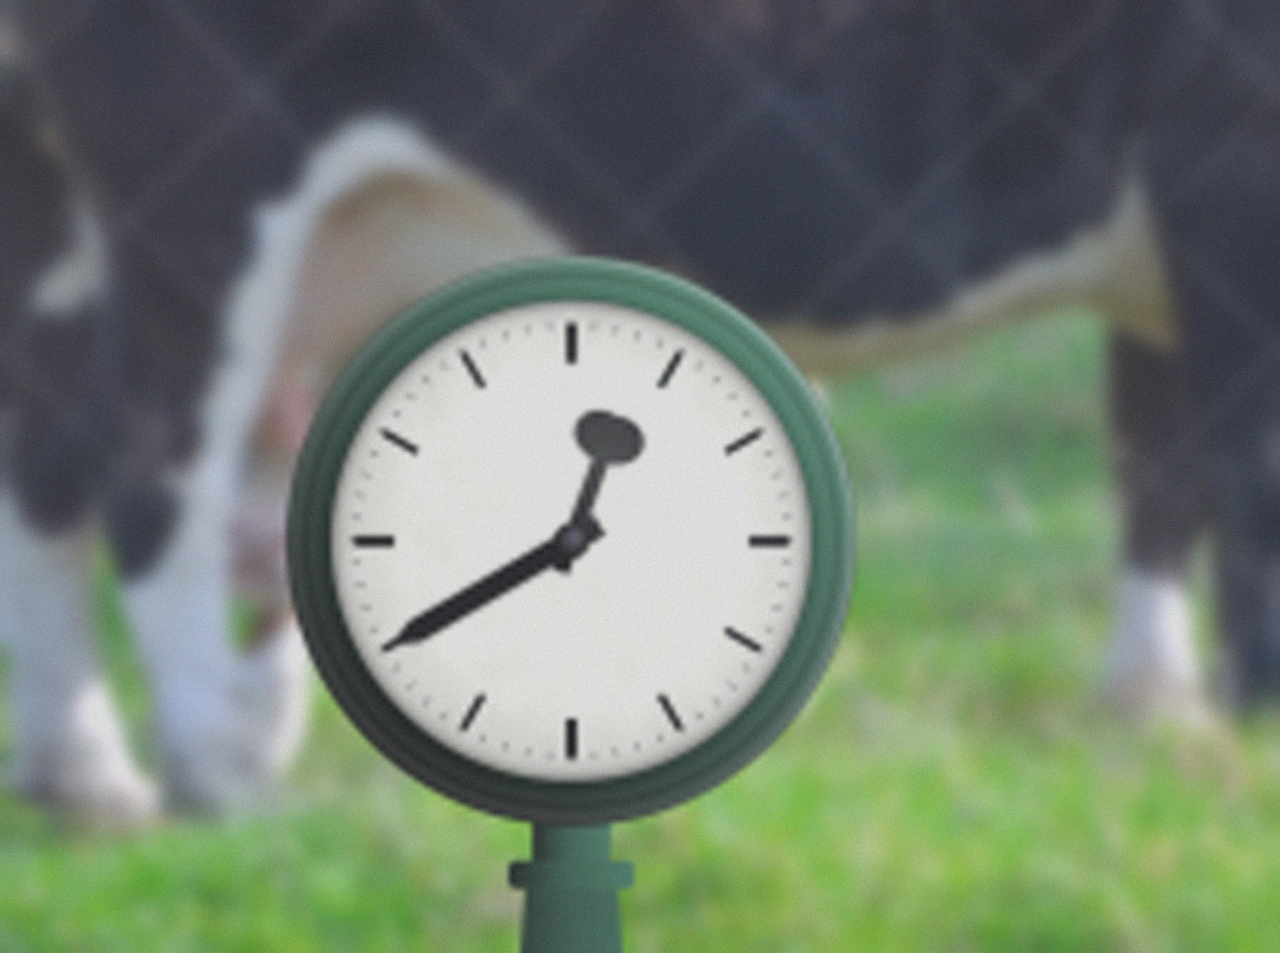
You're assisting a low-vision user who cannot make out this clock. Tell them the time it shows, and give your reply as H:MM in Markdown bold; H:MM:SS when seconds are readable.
**12:40**
